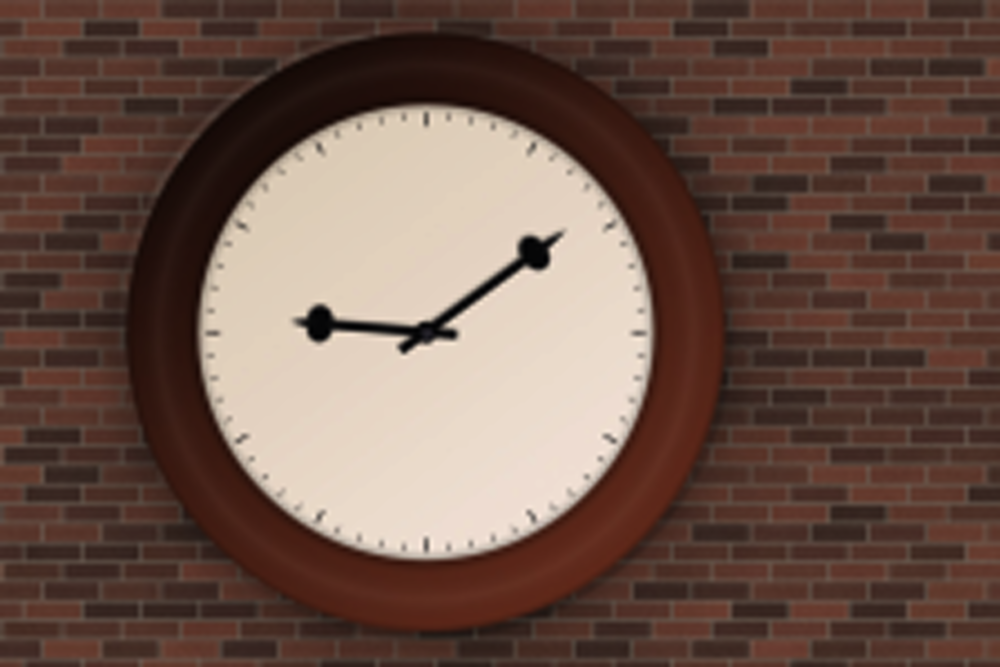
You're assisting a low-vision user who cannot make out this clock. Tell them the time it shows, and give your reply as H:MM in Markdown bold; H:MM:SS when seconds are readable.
**9:09**
